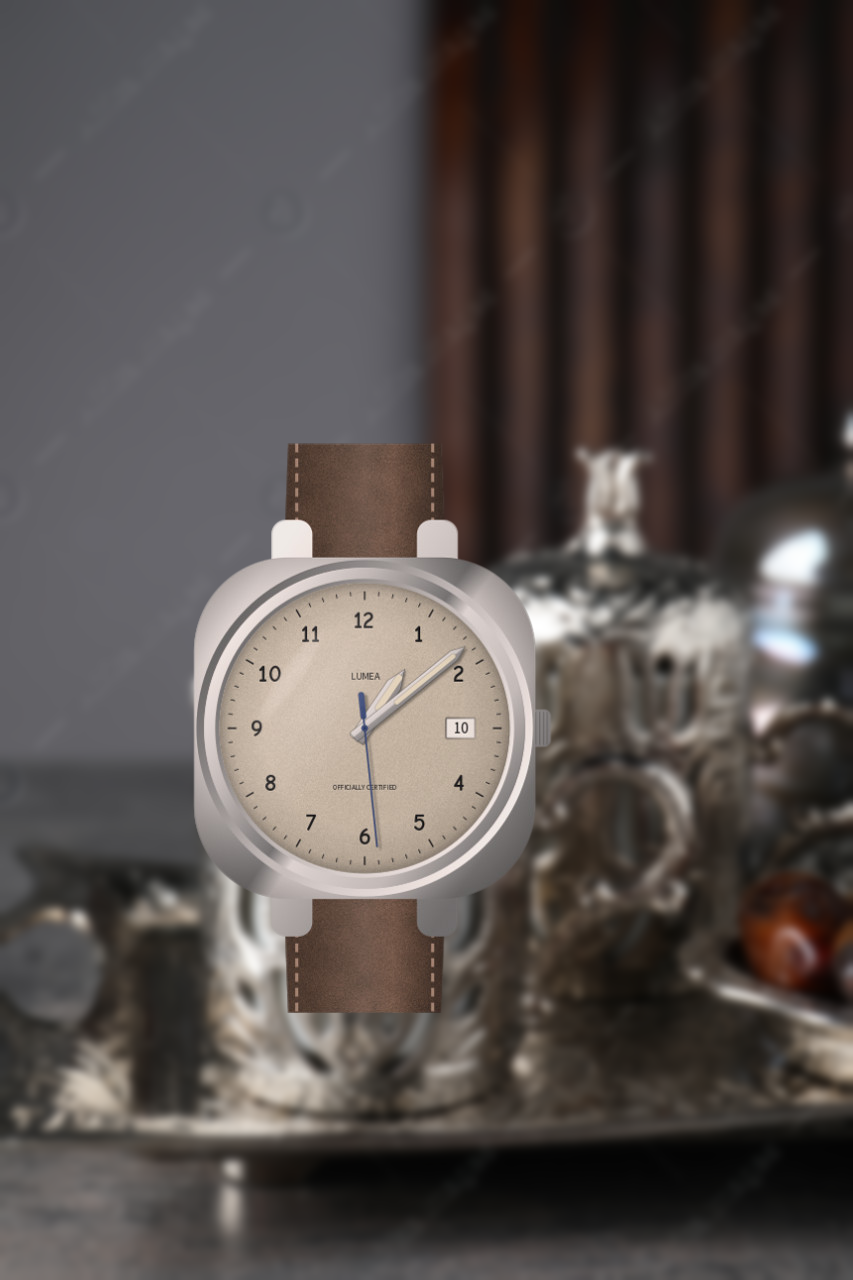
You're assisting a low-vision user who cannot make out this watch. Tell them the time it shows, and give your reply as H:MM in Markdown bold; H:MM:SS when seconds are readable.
**1:08:29**
